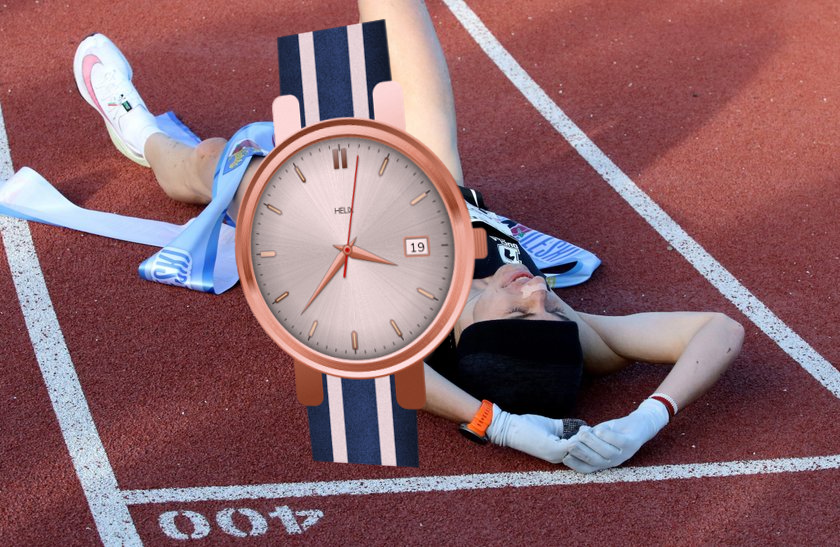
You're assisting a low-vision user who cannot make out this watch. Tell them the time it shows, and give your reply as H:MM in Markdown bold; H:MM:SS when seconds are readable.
**3:37:02**
